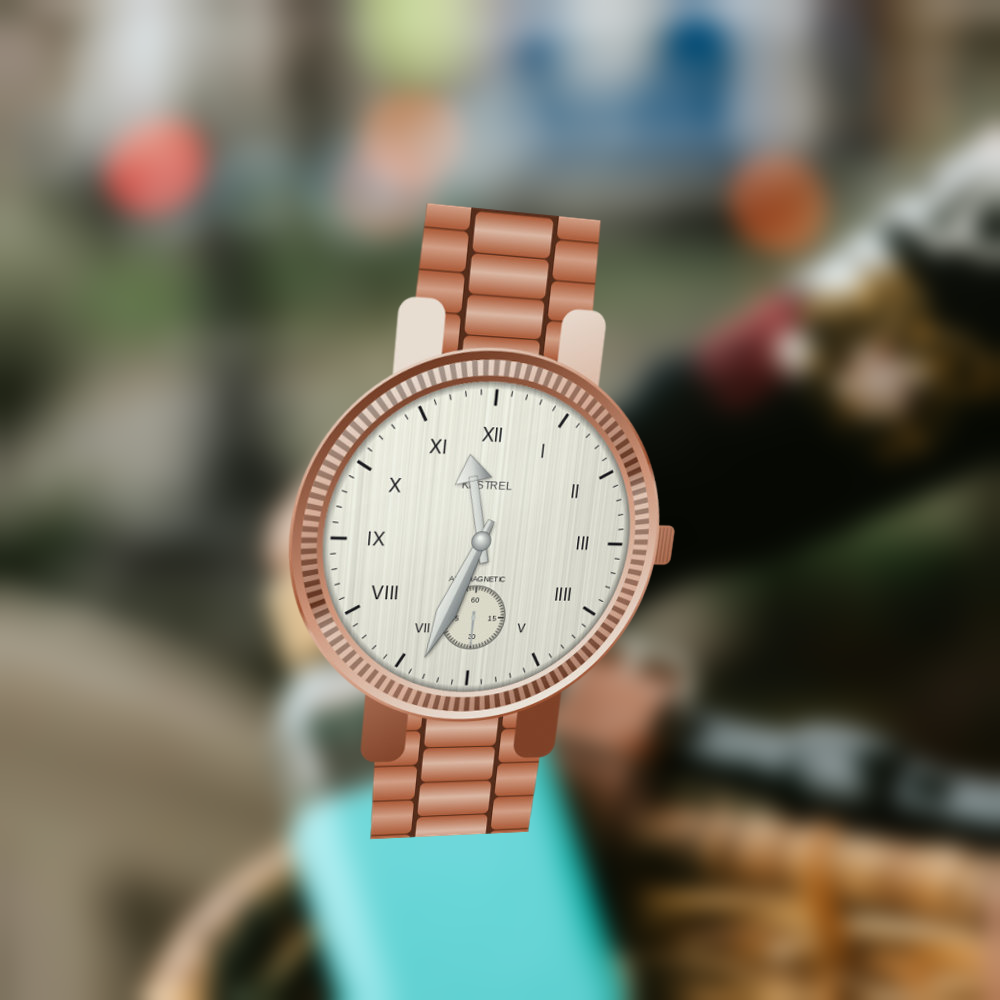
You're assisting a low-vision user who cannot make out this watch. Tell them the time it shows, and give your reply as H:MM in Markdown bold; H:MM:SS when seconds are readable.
**11:33:30**
